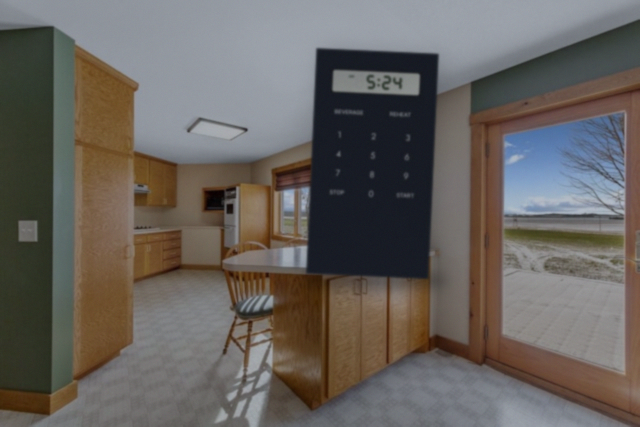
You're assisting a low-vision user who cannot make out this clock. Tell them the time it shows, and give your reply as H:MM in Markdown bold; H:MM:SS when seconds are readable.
**5:24**
